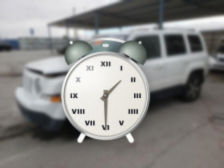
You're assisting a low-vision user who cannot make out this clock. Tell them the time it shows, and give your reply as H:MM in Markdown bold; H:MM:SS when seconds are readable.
**1:30**
